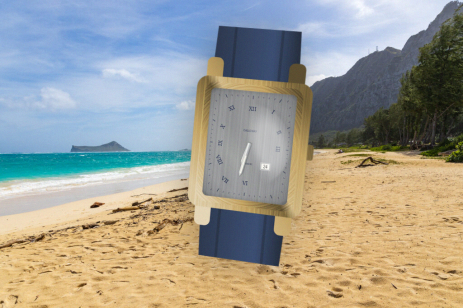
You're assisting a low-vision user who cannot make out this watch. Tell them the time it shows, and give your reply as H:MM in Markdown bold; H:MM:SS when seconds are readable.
**6:32**
